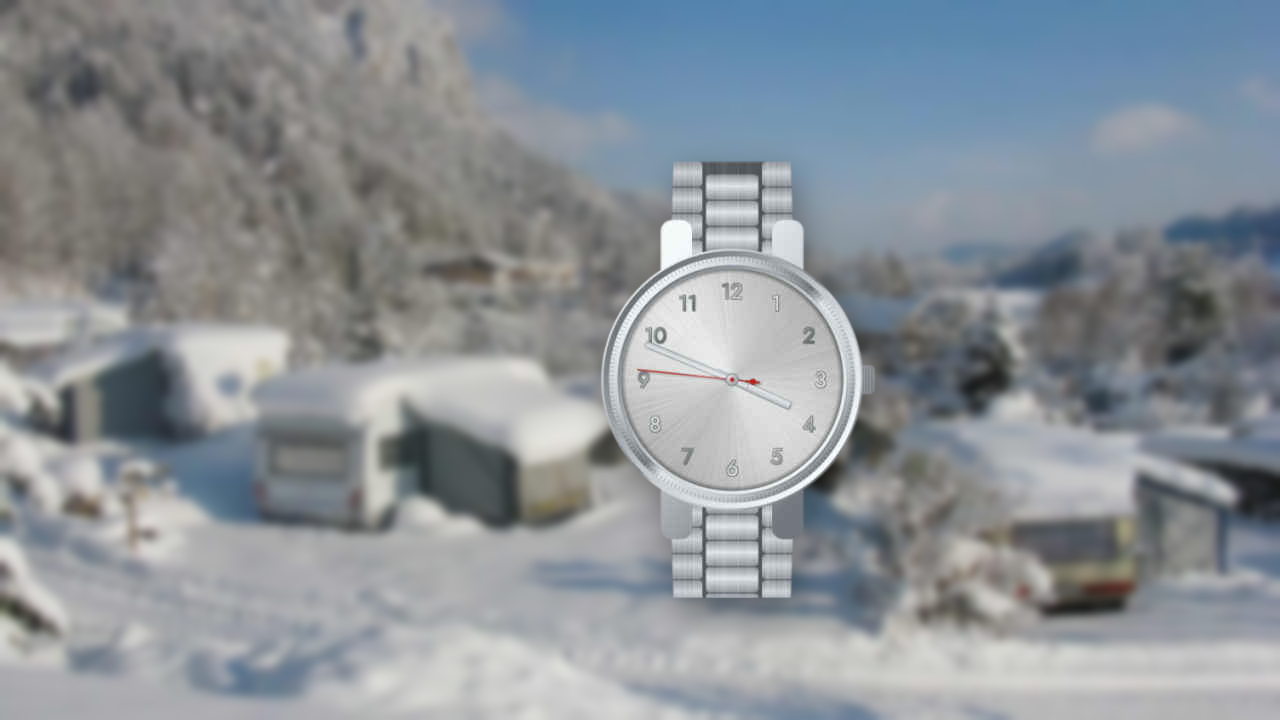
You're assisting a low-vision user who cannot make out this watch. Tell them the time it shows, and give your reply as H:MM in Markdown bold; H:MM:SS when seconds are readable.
**3:48:46**
